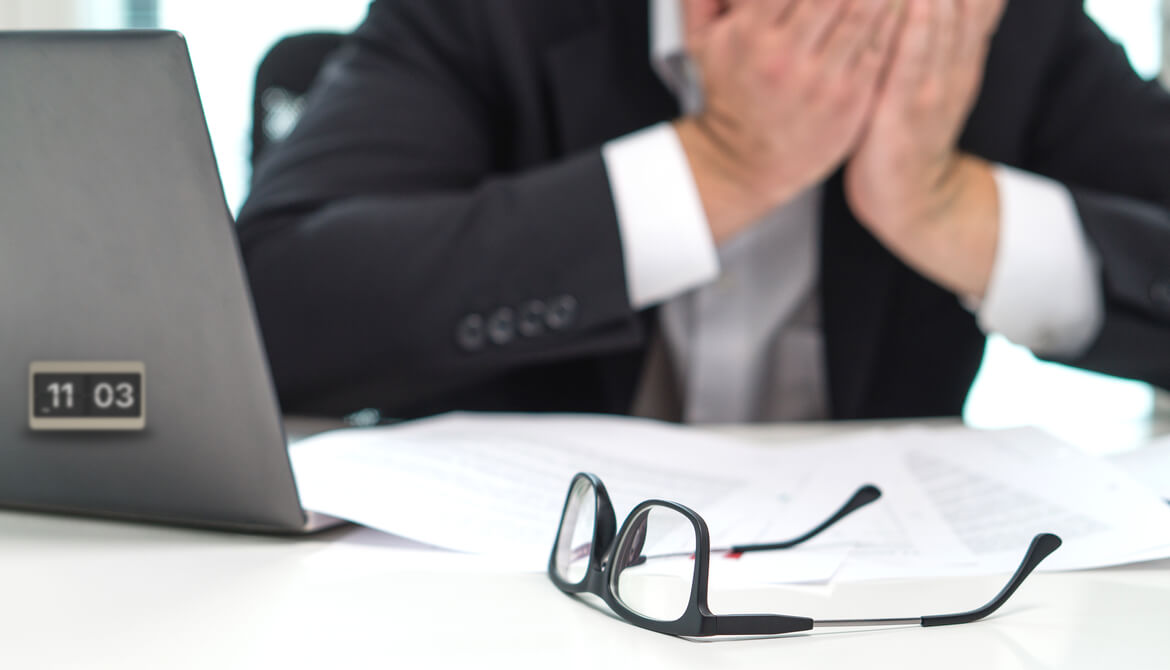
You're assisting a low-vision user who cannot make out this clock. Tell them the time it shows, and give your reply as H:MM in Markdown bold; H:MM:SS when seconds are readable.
**11:03**
